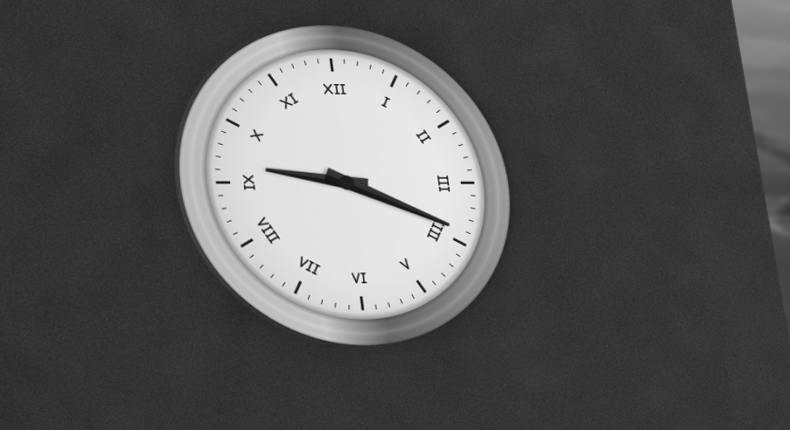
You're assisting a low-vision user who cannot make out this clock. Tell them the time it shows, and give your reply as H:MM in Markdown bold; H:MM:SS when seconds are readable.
**9:19**
